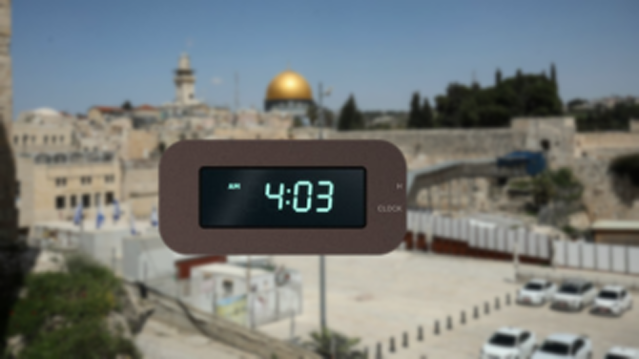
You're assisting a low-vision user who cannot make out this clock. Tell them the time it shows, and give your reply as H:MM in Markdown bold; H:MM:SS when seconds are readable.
**4:03**
